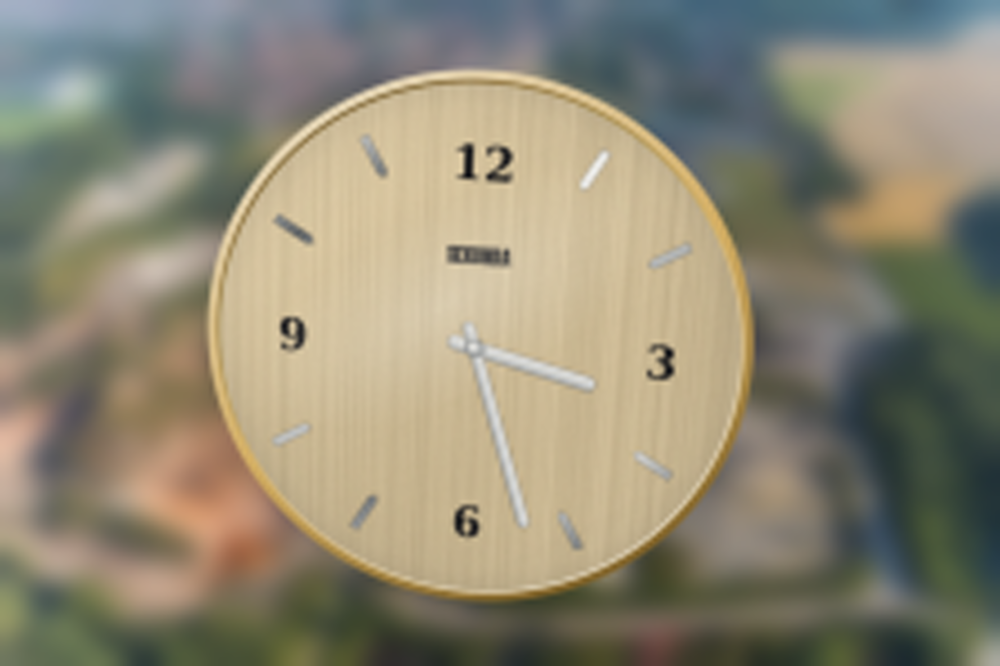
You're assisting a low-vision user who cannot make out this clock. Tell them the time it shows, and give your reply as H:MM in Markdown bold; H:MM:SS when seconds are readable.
**3:27**
